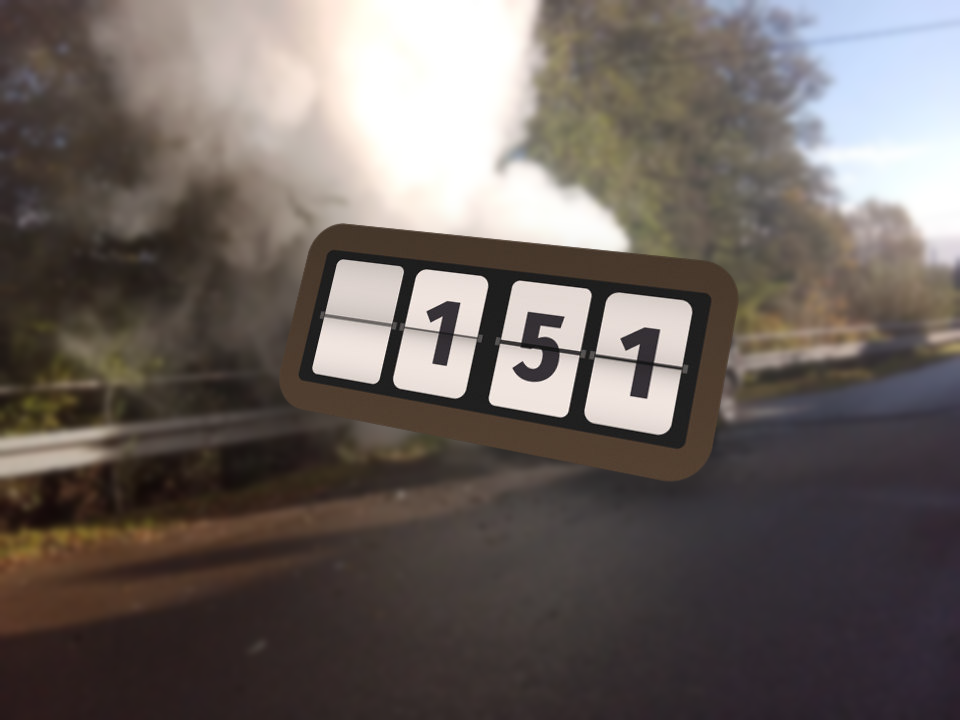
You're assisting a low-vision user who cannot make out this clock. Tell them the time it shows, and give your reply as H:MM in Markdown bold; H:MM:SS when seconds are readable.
**1:51**
